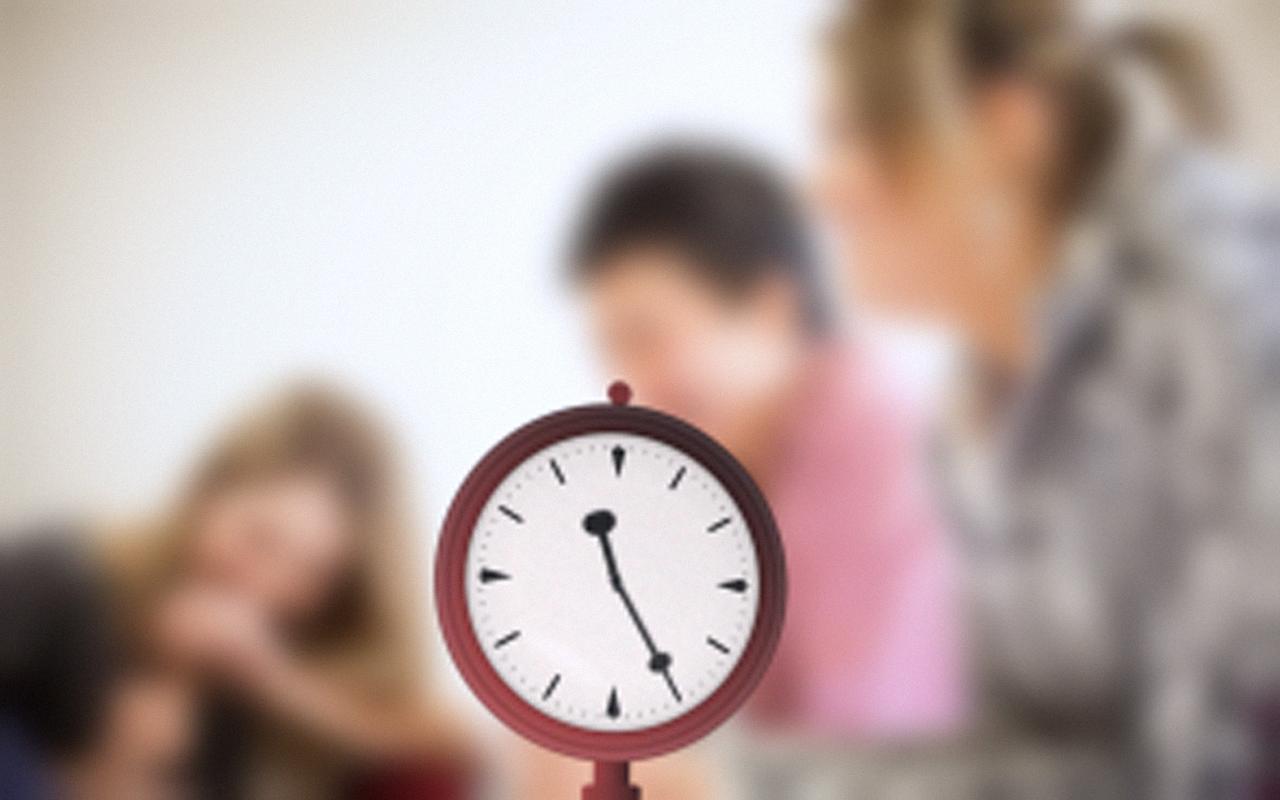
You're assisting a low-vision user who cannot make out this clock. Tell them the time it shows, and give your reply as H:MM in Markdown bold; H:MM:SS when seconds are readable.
**11:25**
